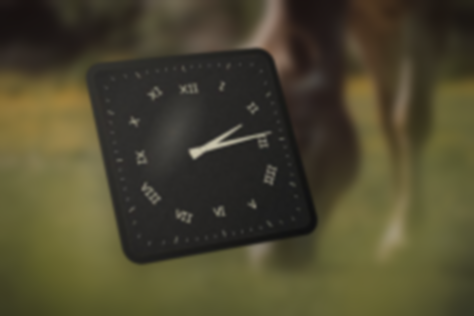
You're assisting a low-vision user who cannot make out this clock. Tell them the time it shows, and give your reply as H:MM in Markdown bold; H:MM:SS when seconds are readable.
**2:14**
